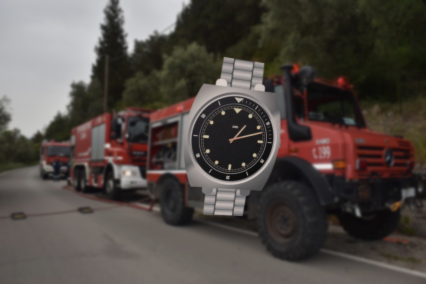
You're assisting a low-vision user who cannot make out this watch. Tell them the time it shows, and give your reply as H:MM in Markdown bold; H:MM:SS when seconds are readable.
**1:12**
